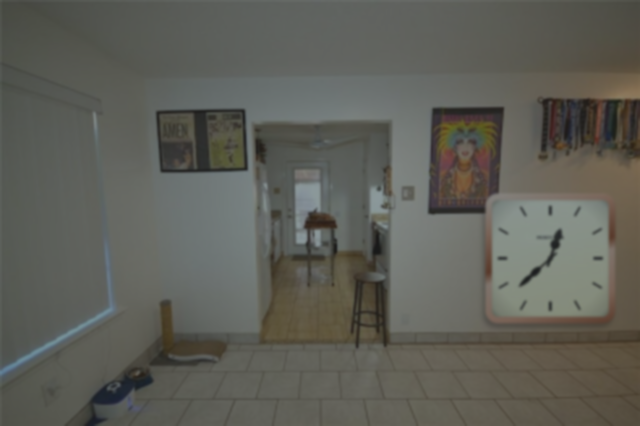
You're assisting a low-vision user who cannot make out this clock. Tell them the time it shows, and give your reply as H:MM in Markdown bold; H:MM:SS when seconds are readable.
**12:38**
